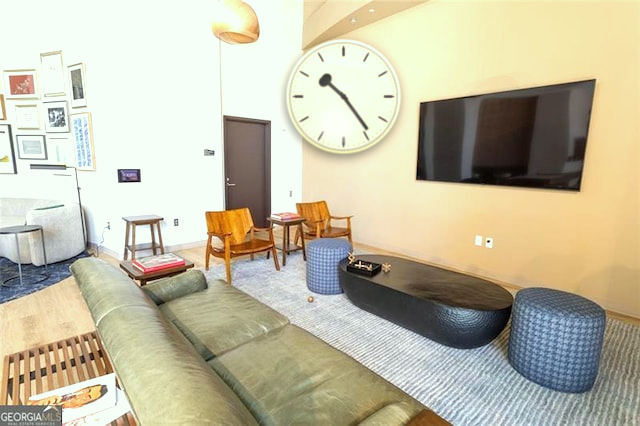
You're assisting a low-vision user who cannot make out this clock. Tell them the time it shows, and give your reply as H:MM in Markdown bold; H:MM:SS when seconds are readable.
**10:24**
